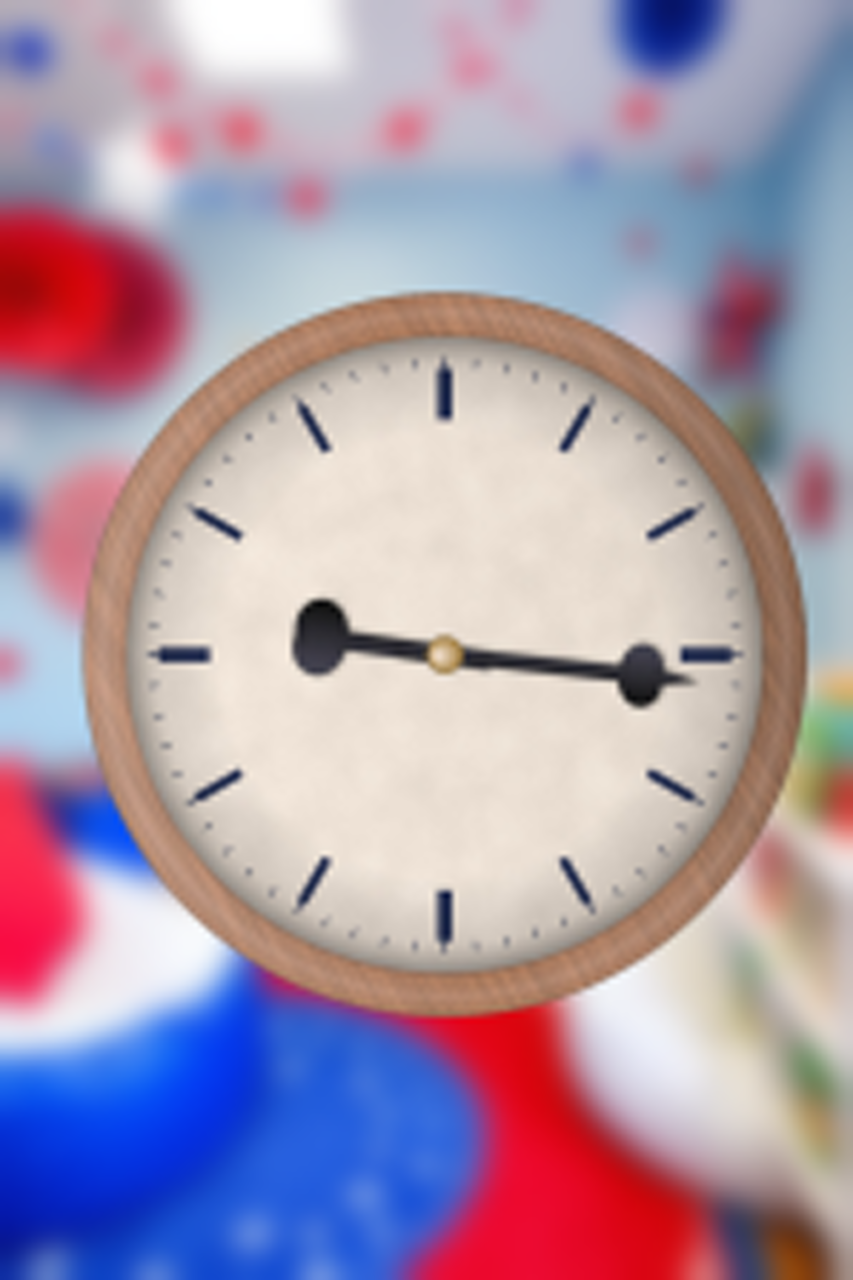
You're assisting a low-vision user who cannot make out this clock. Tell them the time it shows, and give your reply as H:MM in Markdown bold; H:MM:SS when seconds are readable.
**9:16**
